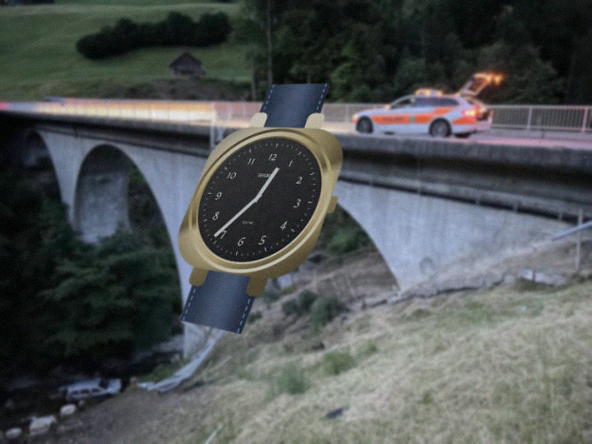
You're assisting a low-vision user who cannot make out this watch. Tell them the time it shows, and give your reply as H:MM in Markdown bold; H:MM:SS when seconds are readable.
**12:36**
